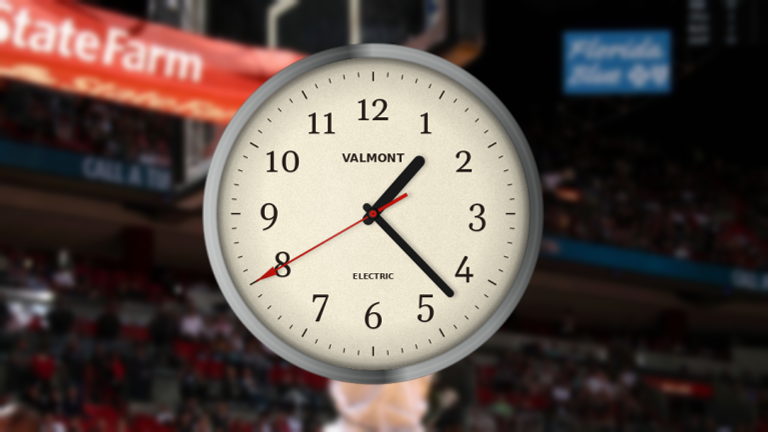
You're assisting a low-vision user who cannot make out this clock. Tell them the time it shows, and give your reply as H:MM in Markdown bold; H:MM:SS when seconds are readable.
**1:22:40**
